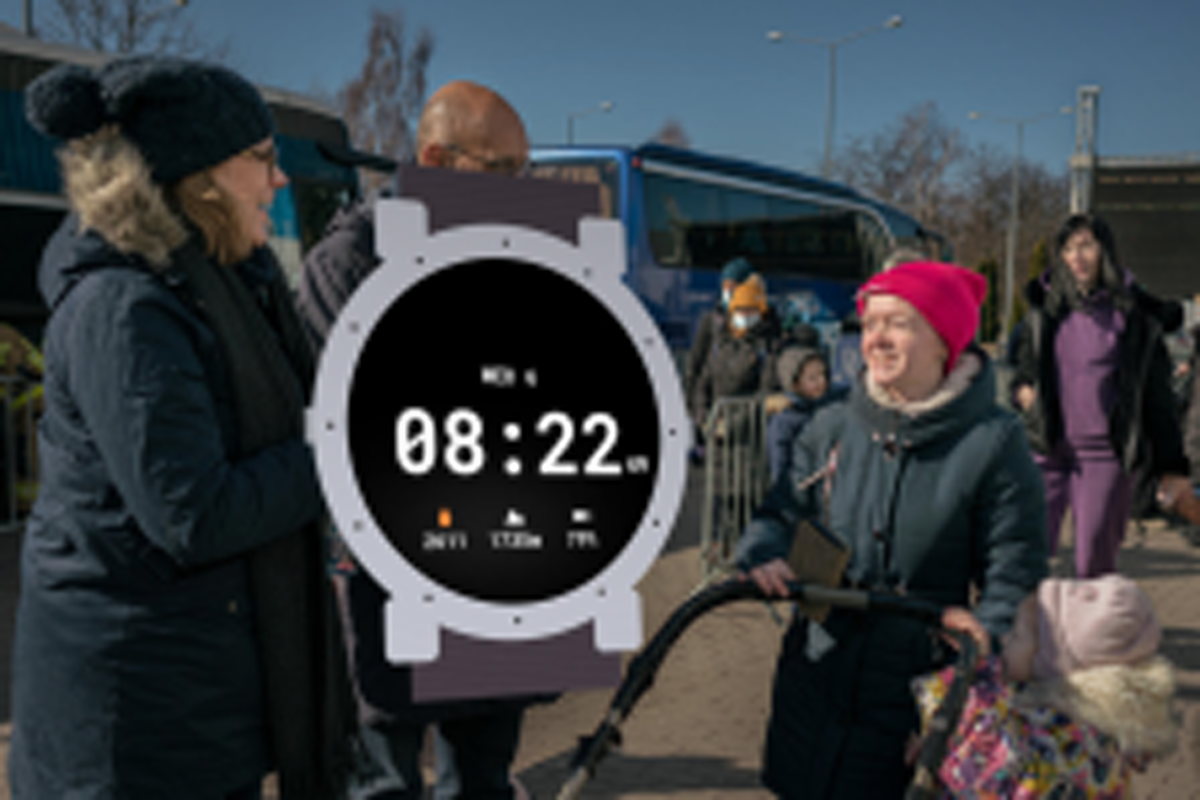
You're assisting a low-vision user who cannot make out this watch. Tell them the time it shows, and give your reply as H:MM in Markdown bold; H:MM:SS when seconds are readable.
**8:22**
